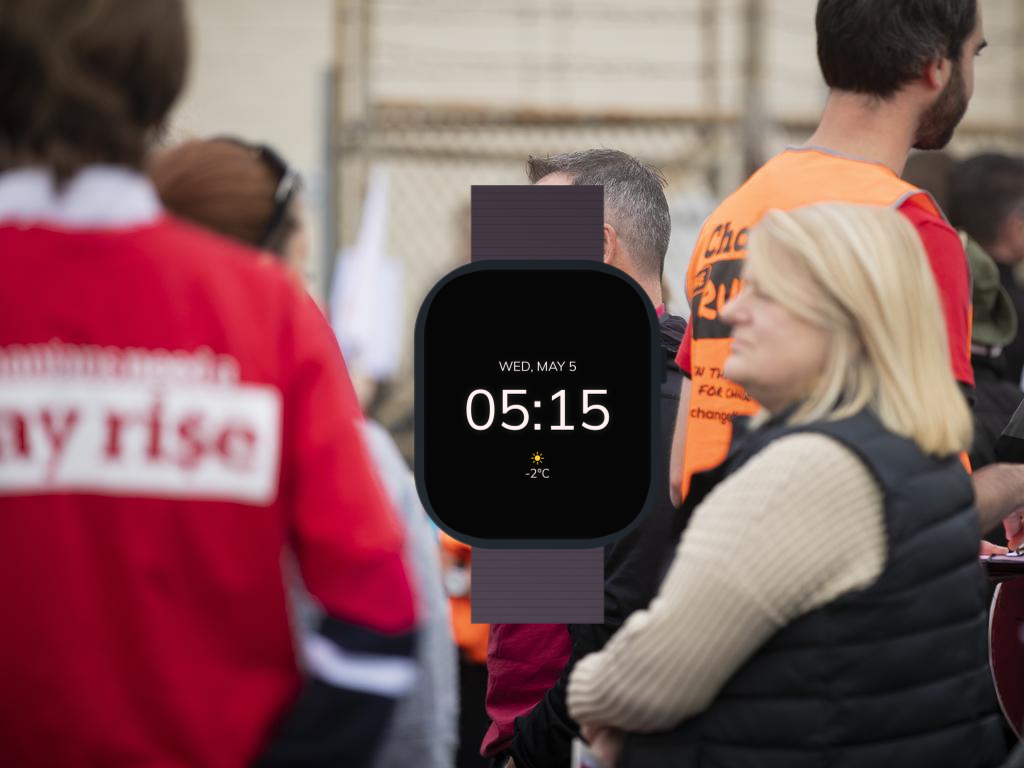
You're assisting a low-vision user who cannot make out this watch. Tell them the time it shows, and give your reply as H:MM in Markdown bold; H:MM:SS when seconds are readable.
**5:15**
